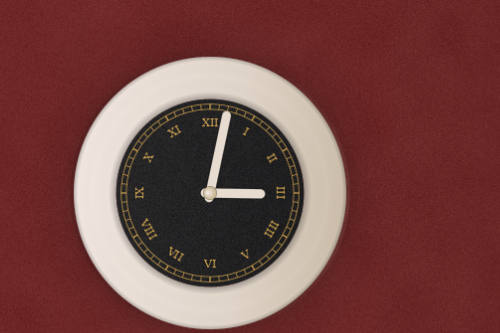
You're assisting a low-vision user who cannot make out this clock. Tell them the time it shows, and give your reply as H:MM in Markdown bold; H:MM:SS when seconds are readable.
**3:02**
